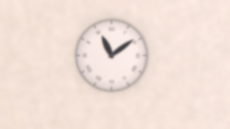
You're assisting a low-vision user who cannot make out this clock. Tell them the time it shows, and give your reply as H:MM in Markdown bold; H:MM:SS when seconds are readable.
**11:09**
